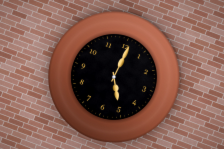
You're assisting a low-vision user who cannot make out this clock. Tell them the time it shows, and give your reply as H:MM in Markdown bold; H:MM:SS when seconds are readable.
**5:01**
